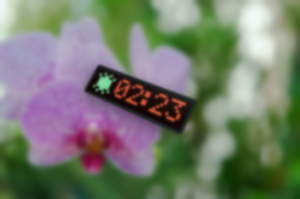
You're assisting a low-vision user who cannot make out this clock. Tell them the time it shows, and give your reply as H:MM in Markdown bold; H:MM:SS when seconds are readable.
**2:23**
